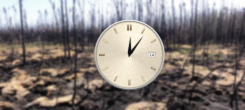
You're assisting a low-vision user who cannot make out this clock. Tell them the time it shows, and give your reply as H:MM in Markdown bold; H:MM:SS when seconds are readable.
**12:06**
